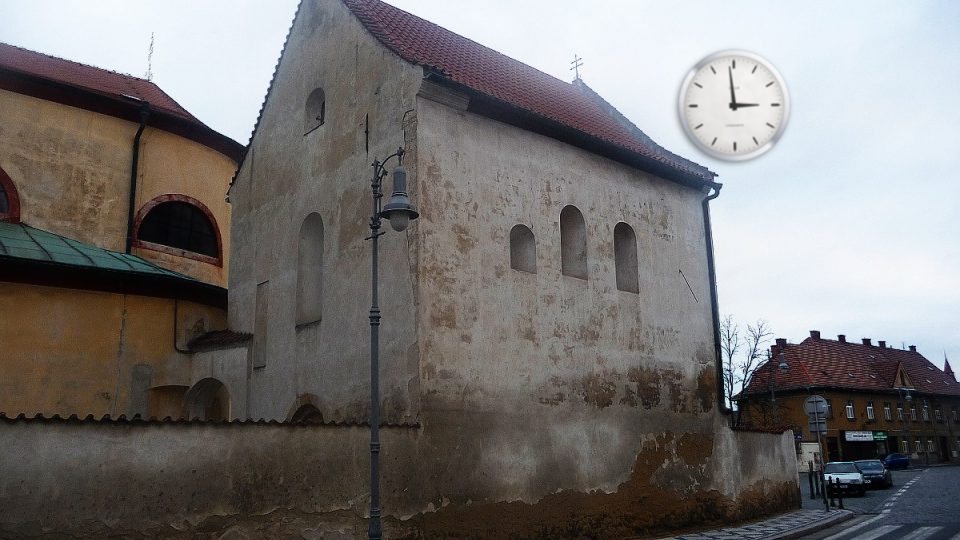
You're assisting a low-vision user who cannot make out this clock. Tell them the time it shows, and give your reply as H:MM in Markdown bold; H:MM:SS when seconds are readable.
**2:59**
